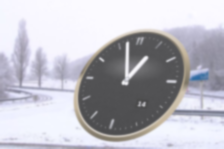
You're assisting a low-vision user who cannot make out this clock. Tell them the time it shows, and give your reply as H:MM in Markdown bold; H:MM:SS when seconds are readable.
**12:57**
